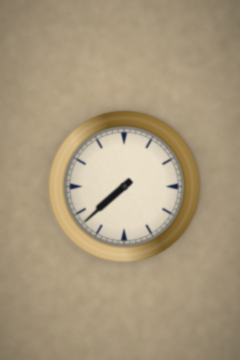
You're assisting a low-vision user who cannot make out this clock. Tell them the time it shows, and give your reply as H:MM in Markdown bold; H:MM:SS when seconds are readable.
**7:38**
